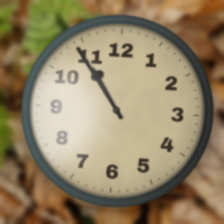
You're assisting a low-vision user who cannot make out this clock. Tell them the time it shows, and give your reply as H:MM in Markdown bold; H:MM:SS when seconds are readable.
**10:54**
